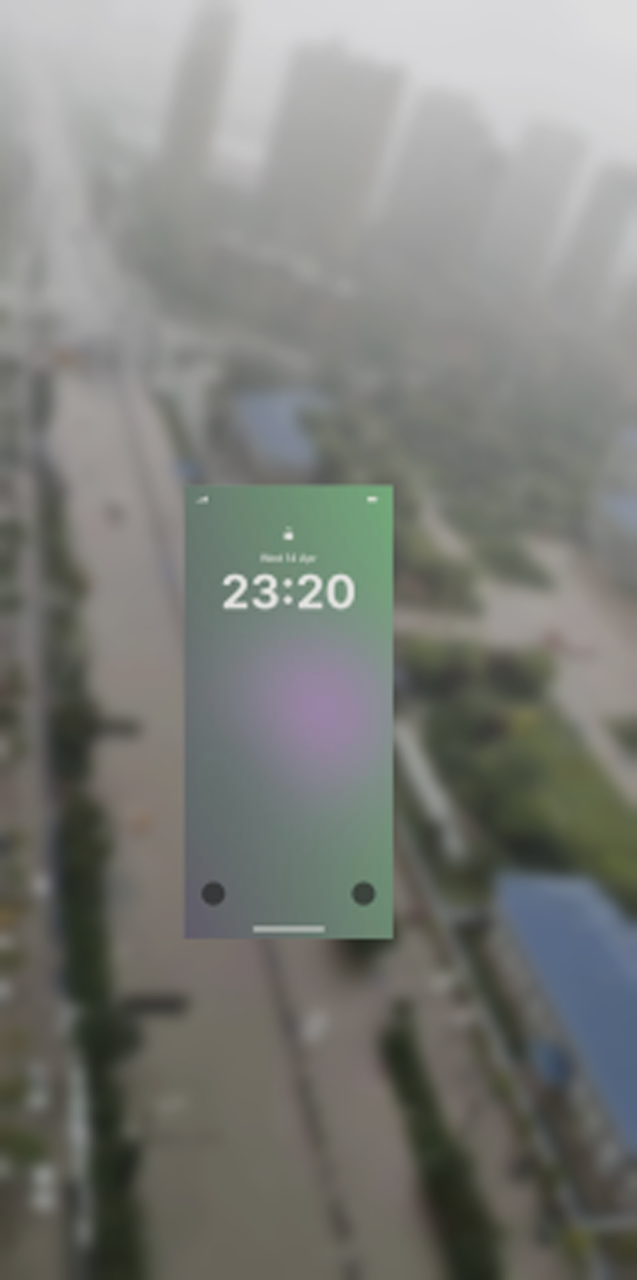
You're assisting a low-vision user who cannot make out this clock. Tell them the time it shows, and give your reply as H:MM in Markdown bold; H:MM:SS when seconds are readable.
**23:20**
